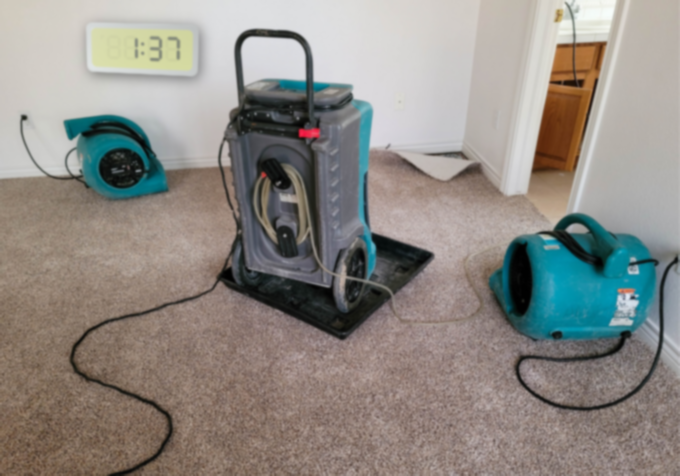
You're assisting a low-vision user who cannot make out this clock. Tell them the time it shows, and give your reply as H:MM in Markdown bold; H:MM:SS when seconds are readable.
**1:37**
